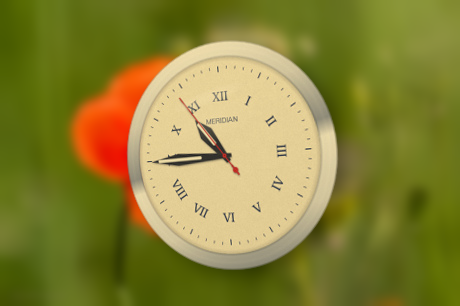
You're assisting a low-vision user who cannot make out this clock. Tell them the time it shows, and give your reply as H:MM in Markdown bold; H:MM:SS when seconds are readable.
**10:44:54**
